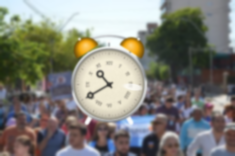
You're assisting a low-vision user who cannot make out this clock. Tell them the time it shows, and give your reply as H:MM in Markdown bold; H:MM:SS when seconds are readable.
**10:40**
